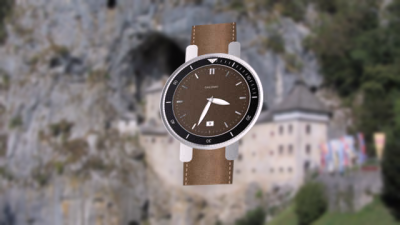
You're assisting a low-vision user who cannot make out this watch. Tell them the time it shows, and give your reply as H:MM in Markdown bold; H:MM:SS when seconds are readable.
**3:34**
